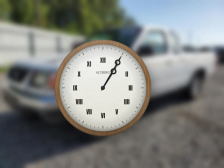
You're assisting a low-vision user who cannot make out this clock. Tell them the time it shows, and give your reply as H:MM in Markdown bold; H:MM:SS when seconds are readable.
**1:05**
